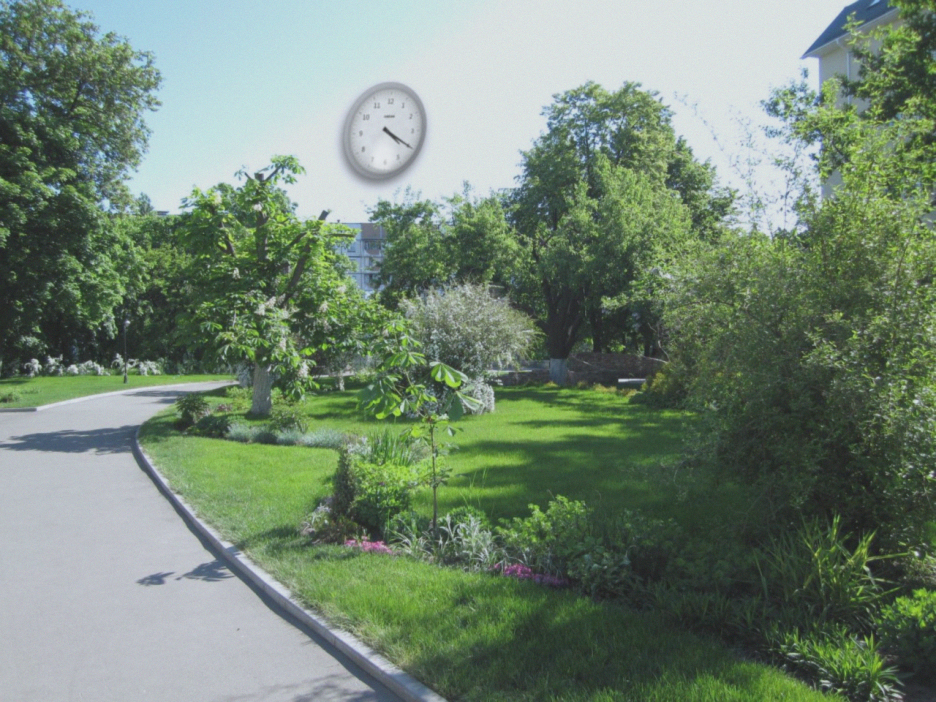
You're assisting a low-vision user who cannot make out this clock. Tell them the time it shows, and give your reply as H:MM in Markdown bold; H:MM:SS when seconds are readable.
**4:20**
